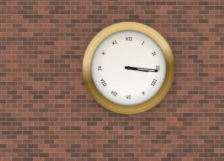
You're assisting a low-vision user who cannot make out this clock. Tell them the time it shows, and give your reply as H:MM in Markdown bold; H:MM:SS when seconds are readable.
**3:16**
